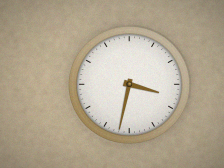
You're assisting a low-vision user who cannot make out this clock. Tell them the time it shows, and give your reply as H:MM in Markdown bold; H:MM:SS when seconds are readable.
**3:32**
